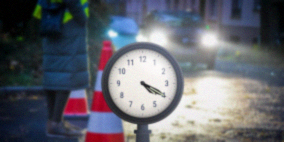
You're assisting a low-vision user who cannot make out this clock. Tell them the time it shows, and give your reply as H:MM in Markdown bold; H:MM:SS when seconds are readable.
**4:20**
